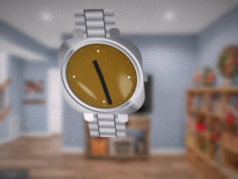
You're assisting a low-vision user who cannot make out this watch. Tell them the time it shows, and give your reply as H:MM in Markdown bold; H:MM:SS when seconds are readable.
**11:28**
